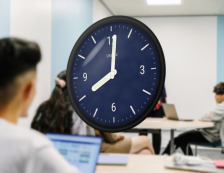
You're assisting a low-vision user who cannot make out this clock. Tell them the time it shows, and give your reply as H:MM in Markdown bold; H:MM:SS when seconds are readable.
**8:01**
